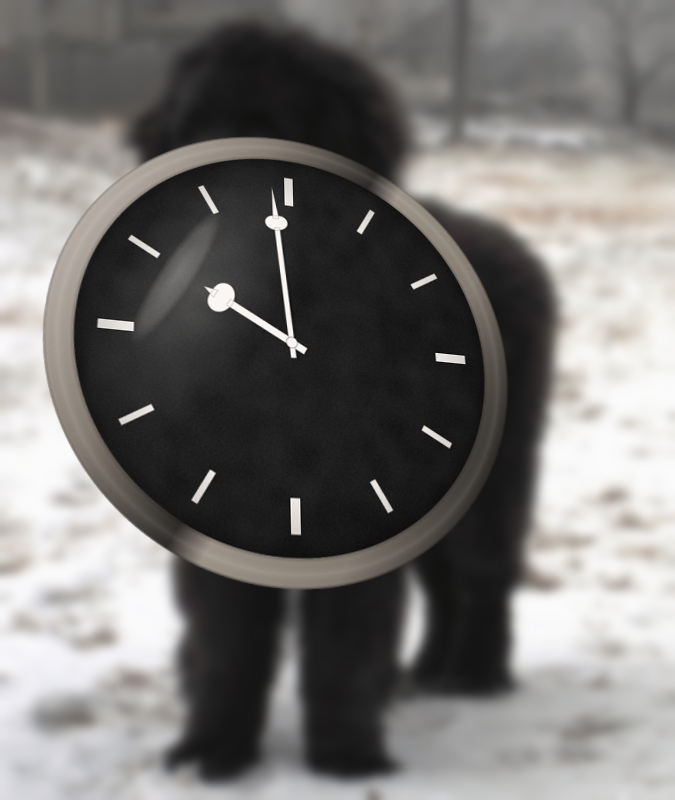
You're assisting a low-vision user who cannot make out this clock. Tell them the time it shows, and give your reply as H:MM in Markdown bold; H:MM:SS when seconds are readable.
**9:59**
